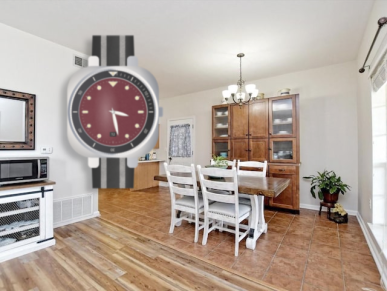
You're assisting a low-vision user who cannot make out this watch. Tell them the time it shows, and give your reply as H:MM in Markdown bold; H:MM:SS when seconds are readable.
**3:28**
